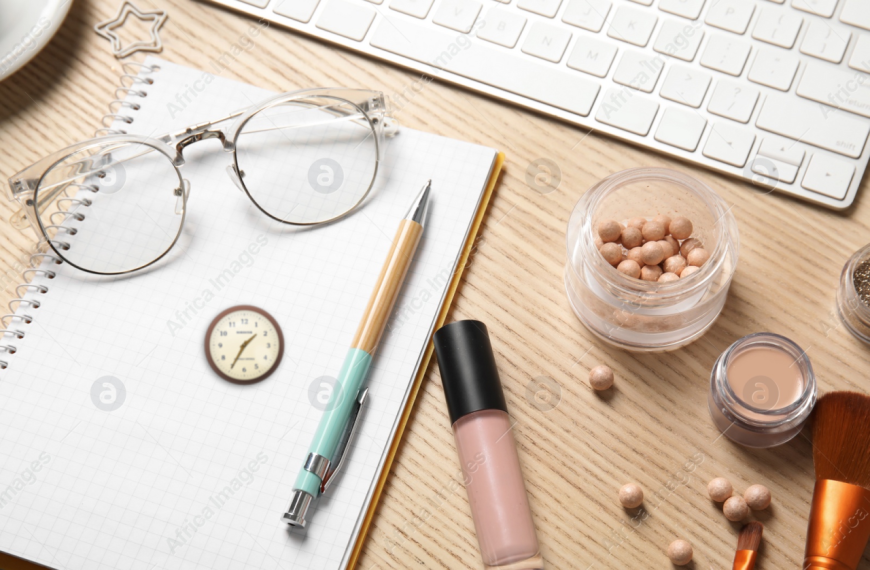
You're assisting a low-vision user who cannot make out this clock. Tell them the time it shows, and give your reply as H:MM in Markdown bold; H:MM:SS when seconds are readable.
**1:35**
